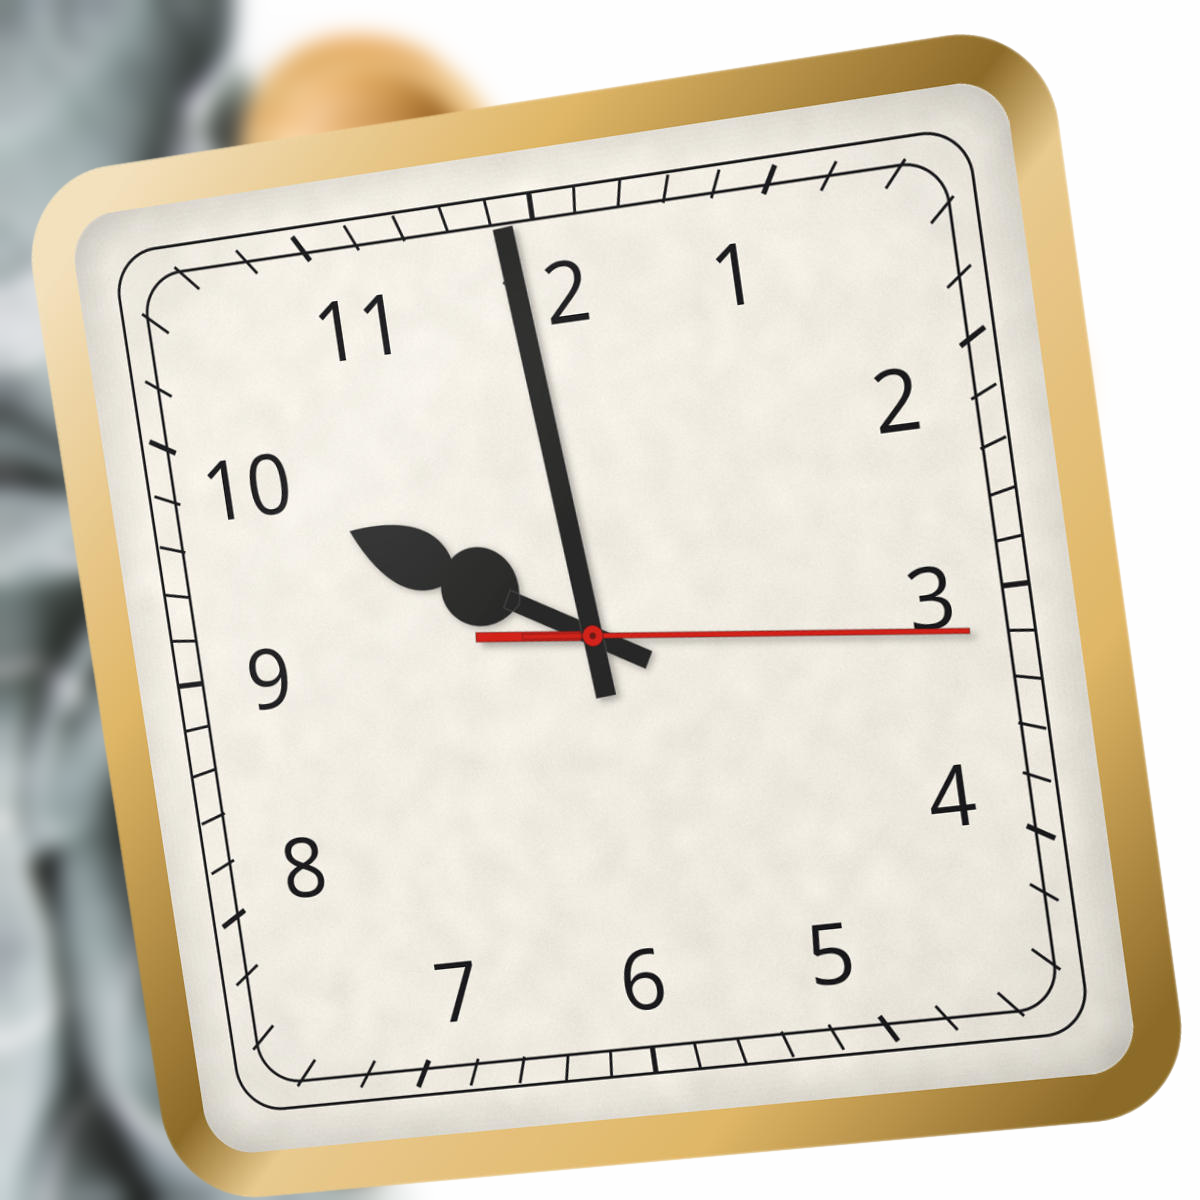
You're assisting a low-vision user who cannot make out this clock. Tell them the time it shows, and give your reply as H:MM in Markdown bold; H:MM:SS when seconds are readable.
**9:59:16**
